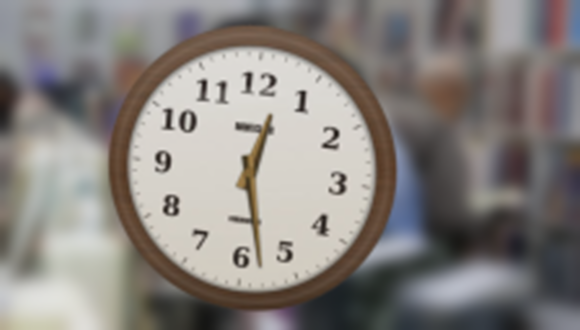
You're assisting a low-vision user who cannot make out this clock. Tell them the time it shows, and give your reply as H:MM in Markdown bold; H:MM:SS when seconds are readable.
**12:28**
